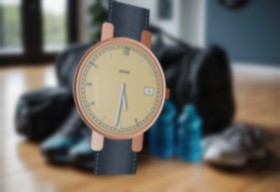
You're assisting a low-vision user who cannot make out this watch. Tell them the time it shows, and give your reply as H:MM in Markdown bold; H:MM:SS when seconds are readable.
**5:31**
